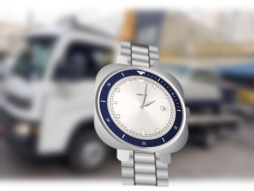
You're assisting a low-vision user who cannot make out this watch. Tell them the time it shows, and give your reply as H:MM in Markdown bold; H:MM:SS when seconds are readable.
**2:02**
